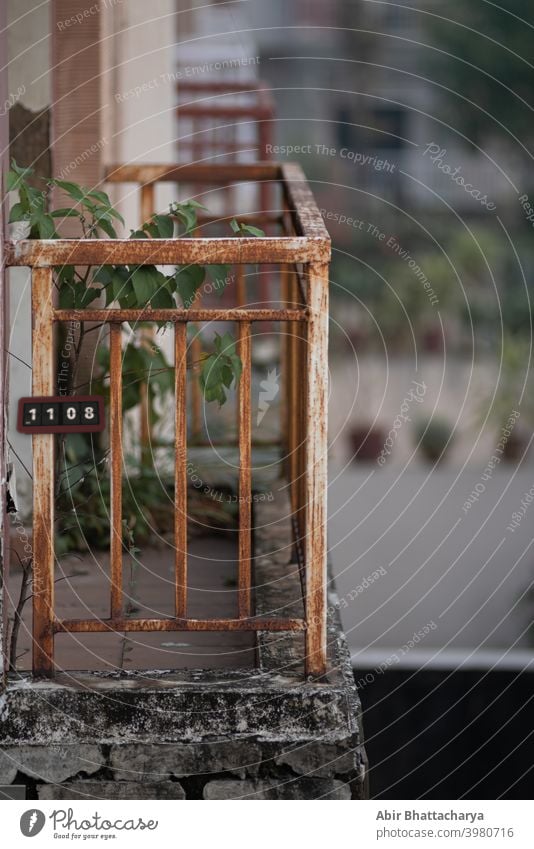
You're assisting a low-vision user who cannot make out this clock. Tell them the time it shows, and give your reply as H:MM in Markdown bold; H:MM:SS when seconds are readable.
**11:08**
